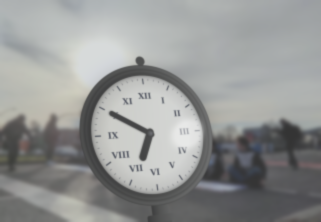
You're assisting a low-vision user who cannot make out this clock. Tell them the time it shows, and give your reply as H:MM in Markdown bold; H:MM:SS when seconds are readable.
**6:50**
